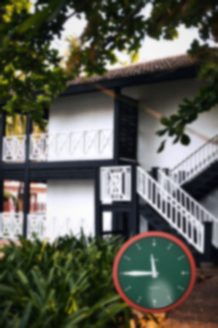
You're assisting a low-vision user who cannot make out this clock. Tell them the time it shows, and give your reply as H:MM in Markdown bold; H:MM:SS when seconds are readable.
**11:45**
